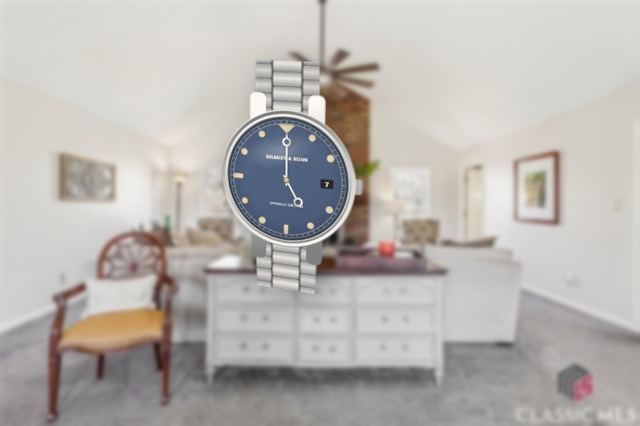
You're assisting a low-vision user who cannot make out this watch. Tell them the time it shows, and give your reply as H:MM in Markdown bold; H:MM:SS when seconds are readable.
**5:00**
